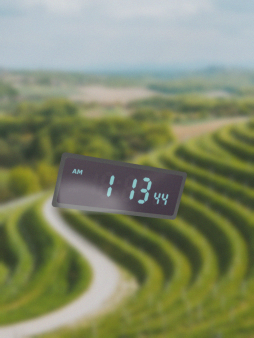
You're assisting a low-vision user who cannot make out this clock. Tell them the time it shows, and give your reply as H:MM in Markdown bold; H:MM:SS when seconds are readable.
**1:13:44**
